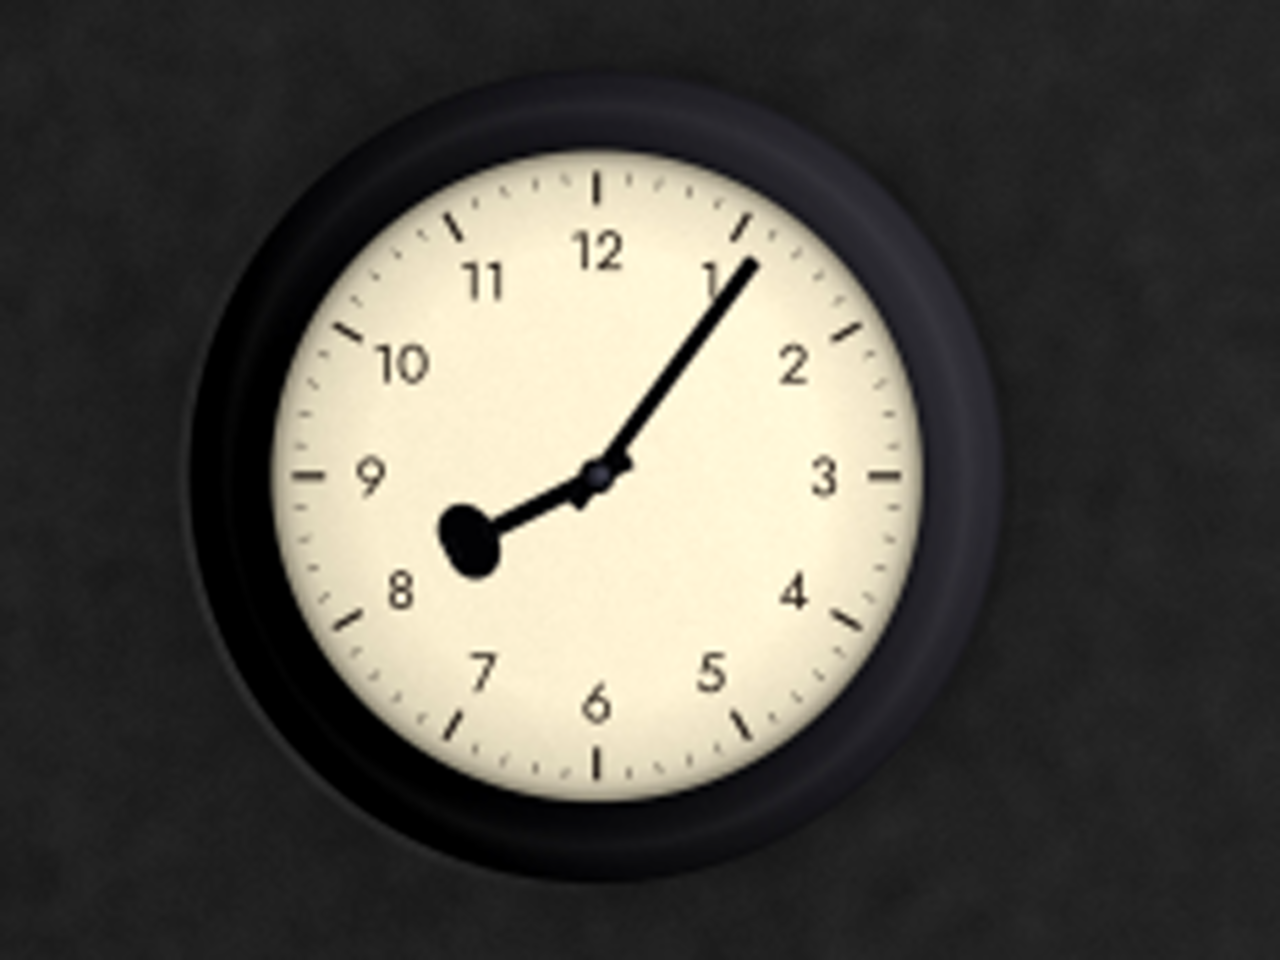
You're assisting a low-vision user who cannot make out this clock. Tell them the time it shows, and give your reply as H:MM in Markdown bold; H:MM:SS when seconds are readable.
**8:06**
